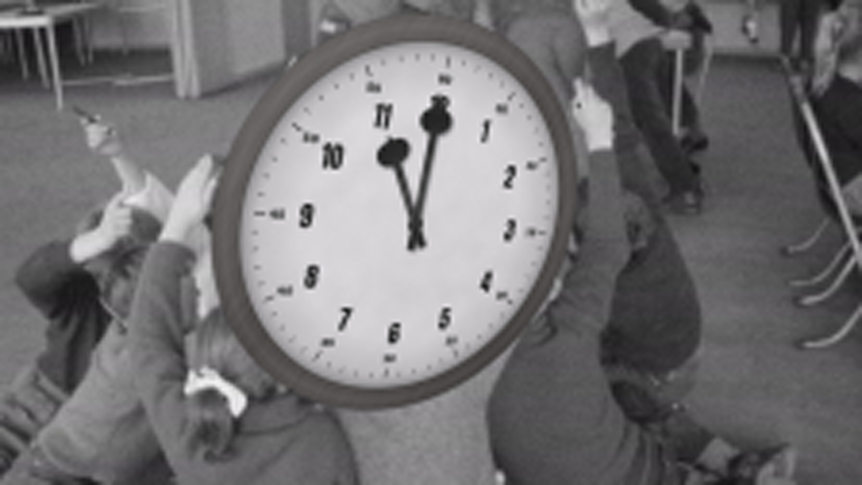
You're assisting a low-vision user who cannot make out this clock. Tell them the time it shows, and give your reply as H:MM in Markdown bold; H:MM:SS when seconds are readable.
**11:00**
